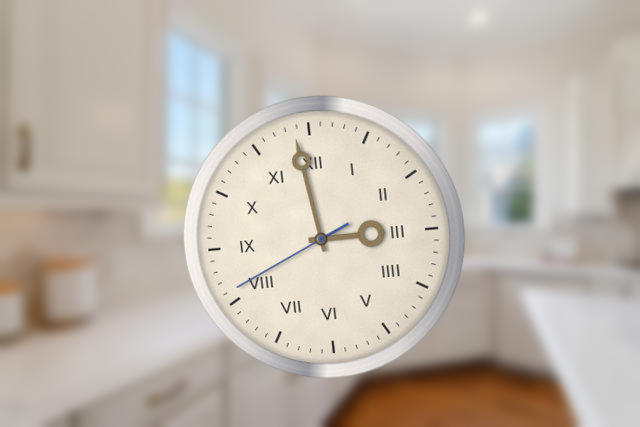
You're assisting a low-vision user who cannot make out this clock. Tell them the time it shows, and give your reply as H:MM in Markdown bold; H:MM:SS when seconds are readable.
**2:58:41**
